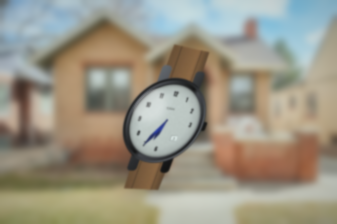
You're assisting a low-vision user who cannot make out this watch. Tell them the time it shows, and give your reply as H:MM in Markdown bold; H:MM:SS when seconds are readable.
**6:35**
